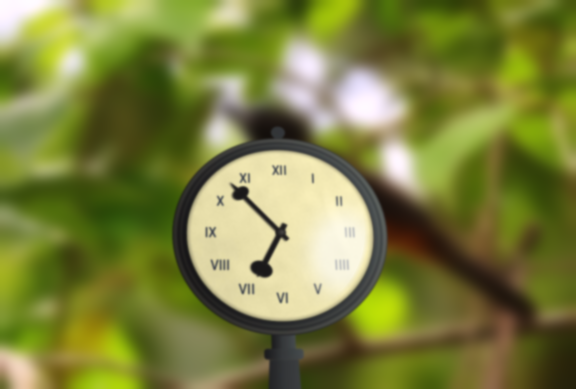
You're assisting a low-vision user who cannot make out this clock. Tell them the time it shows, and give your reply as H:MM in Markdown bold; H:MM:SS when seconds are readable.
**6:53**
